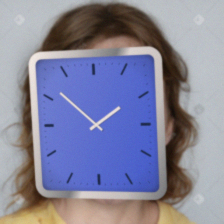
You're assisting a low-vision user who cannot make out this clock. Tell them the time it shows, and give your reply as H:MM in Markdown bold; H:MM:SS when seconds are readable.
**1:52**
